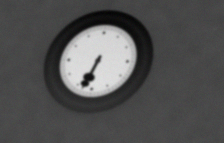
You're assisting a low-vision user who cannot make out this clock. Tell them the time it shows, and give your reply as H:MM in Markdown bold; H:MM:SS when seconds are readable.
**6:33**
